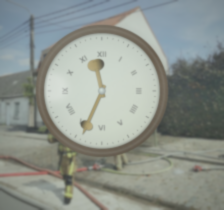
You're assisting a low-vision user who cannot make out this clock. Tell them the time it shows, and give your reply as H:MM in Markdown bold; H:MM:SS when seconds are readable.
**11:34**
